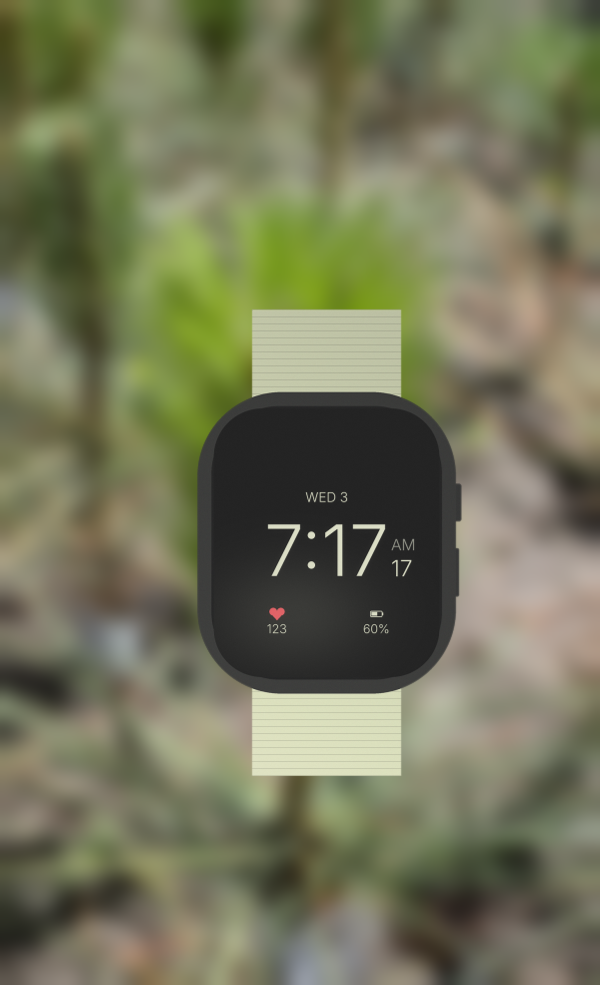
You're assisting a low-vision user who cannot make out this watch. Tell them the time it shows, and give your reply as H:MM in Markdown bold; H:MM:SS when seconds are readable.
**7:17:17**
